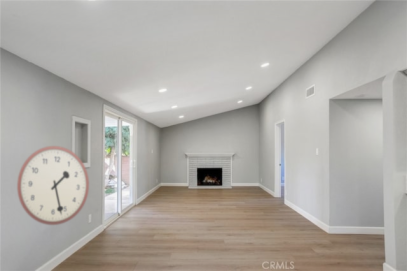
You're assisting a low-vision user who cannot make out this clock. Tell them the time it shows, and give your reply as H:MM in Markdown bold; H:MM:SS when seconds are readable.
**1:27**
